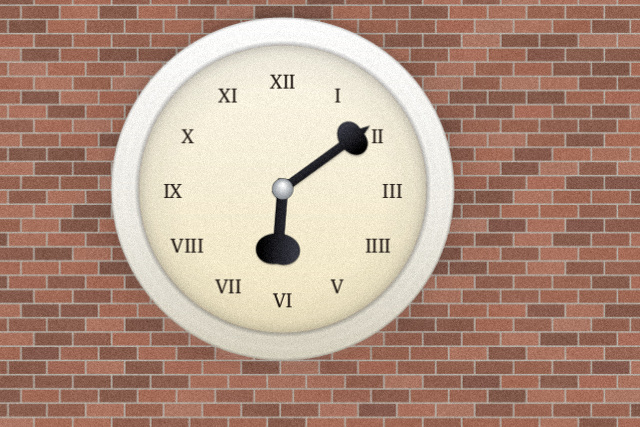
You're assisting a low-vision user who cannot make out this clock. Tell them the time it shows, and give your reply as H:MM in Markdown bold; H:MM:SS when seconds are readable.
**6:09**
